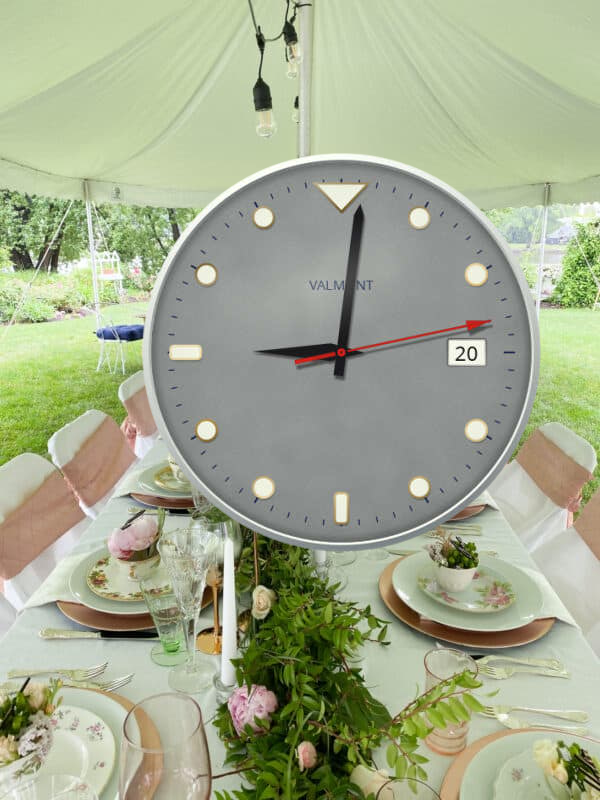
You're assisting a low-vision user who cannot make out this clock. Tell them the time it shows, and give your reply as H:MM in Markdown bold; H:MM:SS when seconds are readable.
**9:01:13**
